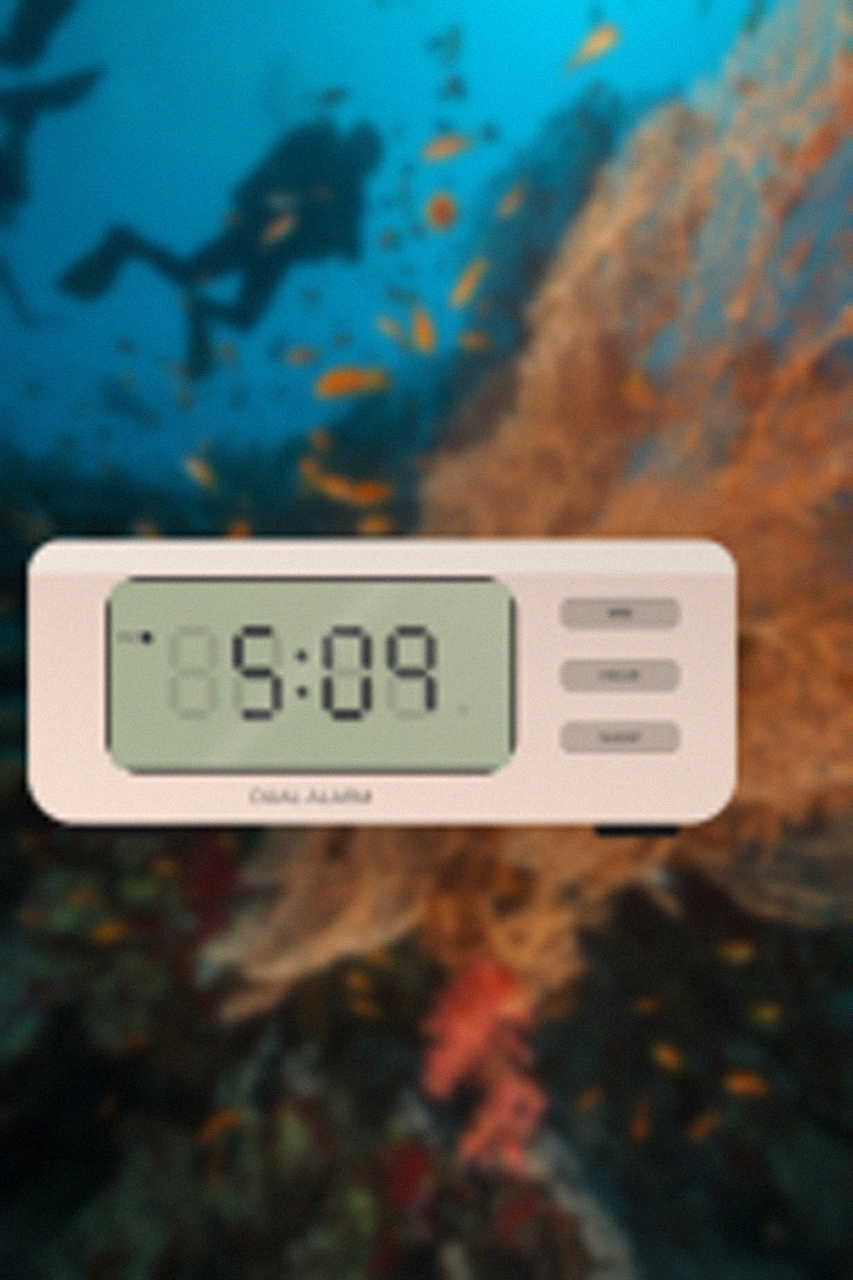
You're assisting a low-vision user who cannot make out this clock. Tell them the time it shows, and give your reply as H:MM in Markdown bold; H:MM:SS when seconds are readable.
**5:09**
